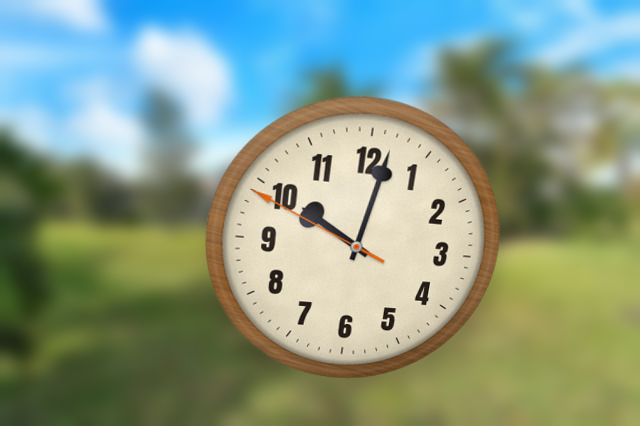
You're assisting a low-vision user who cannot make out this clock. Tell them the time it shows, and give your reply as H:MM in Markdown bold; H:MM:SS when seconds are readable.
**10:01:49**
